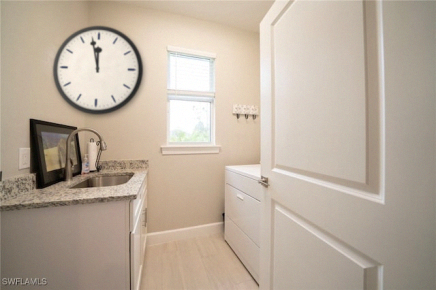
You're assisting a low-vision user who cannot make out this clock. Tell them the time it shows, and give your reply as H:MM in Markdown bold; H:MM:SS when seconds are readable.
**11:58**
